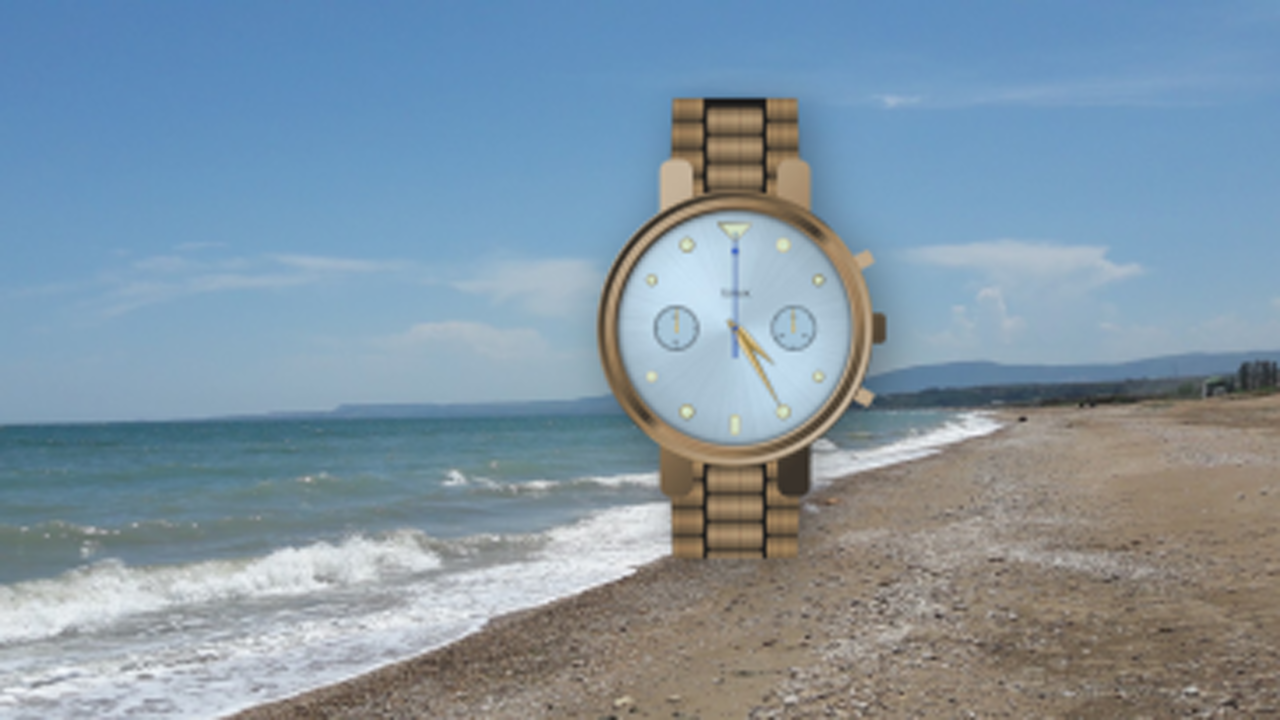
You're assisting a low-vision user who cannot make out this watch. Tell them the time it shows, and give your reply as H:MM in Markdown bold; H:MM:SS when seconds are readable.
**4:25**
